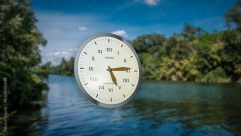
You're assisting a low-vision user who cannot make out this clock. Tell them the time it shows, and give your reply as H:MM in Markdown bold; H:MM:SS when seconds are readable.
**5:14**
